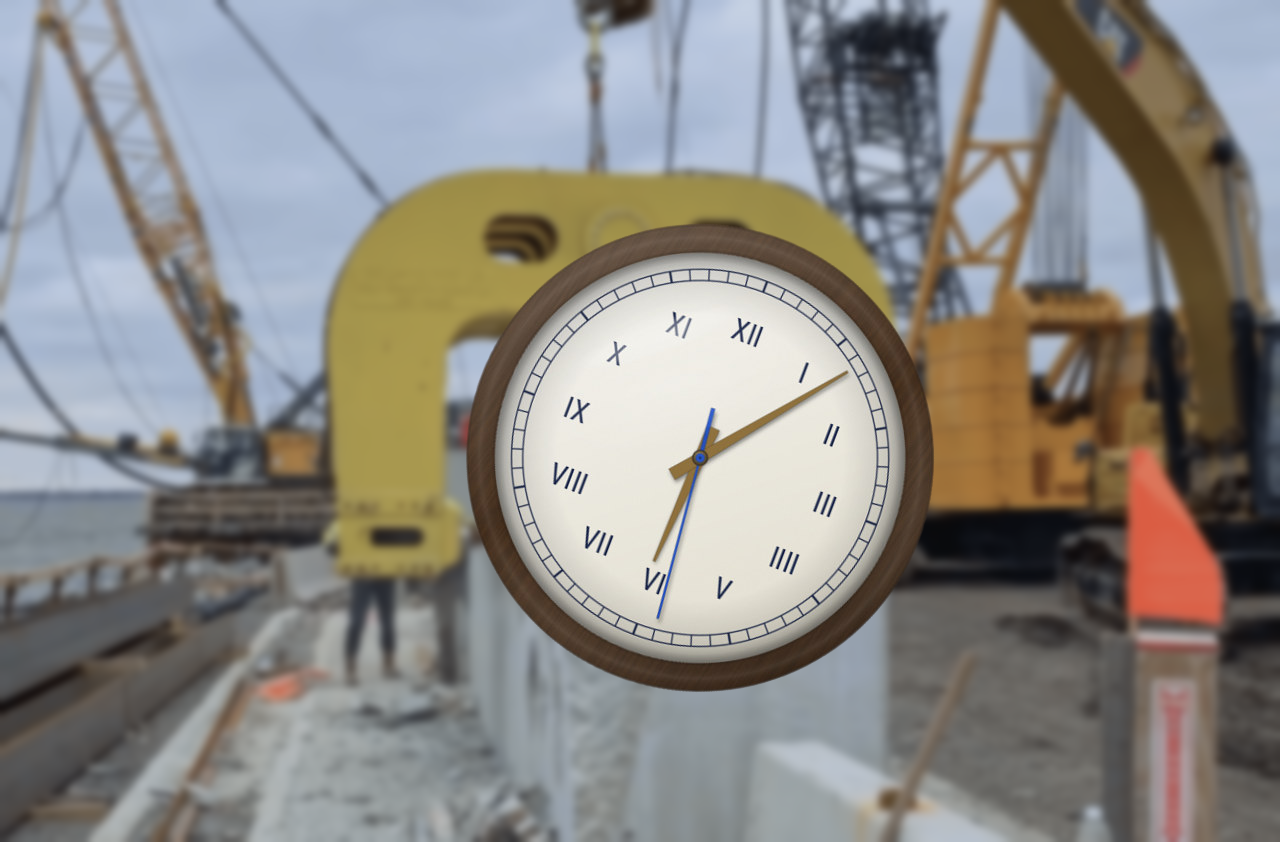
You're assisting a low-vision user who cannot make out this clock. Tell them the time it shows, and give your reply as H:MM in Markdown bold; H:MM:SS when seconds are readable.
**6:06:29**
